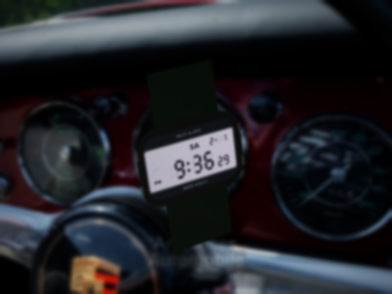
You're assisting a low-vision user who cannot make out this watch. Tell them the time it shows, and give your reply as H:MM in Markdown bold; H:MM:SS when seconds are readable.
**9:36**
